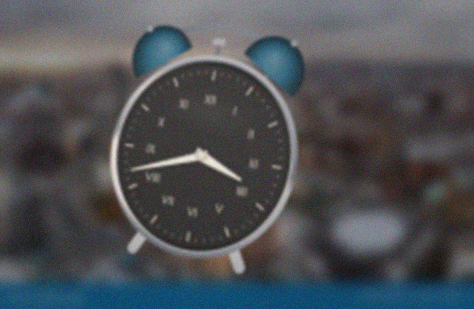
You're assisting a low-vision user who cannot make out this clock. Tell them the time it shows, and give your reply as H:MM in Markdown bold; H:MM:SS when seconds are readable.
**3:42**
